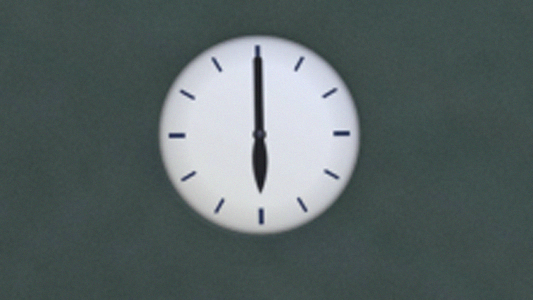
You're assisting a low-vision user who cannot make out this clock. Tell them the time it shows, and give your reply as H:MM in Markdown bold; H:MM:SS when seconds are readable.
**6:00**
